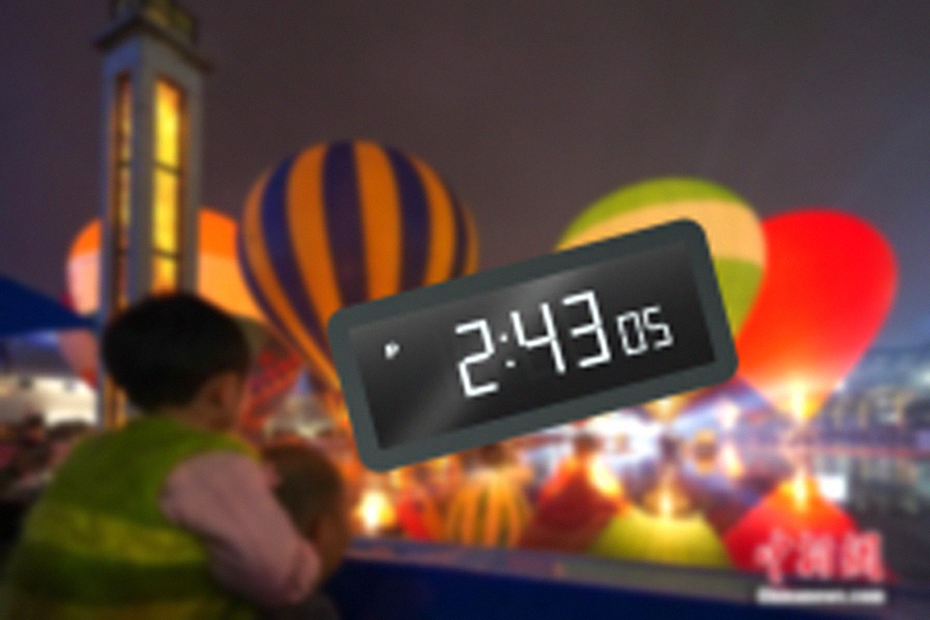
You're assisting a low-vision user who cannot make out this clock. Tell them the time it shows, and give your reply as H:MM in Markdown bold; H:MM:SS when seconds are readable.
**2:43:05**
